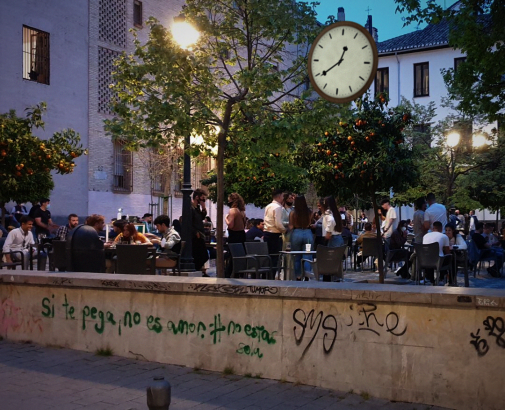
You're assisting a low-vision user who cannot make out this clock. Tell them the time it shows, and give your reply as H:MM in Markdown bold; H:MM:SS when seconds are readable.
**12:39**
